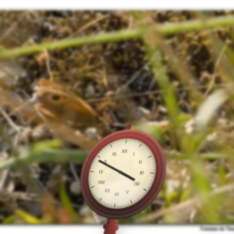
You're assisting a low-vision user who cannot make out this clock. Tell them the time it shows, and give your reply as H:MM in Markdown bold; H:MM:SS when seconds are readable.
**3:49**
